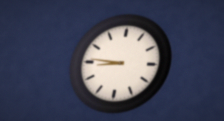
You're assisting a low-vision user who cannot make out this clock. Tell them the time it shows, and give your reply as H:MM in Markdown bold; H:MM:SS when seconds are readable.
**8:46**
